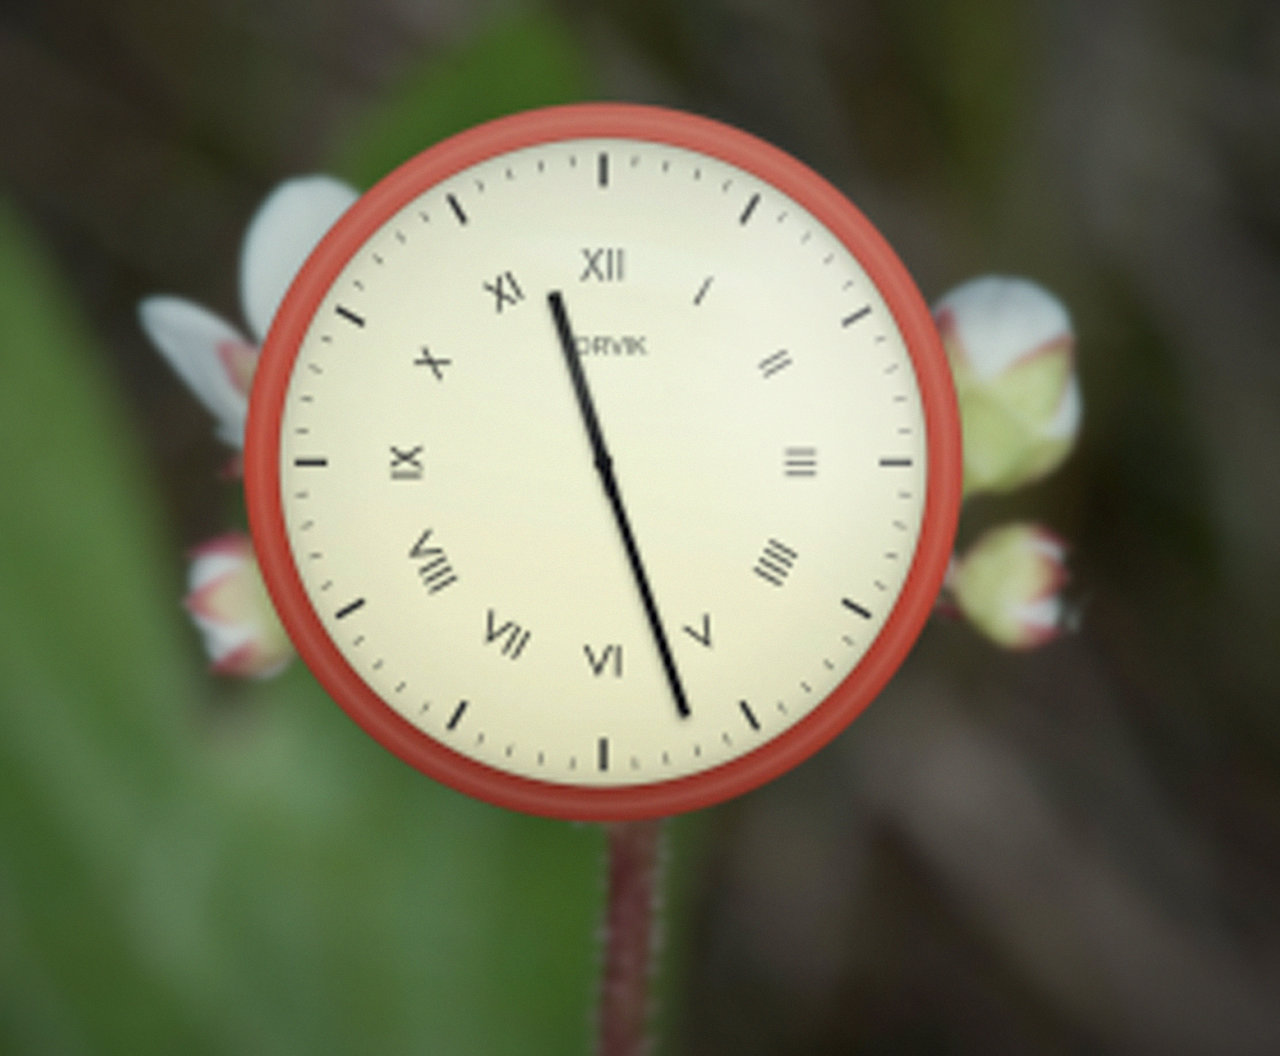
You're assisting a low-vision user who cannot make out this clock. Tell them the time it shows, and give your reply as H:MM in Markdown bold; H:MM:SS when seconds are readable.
**11:27**
